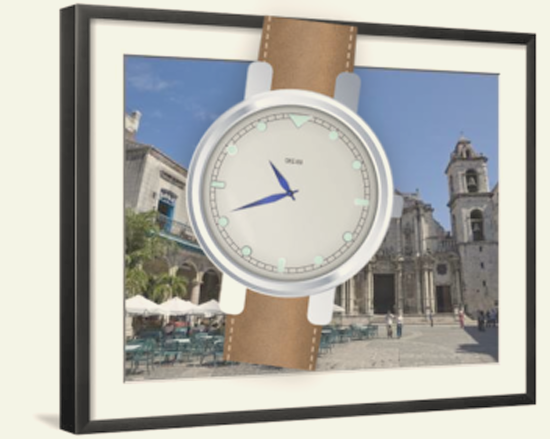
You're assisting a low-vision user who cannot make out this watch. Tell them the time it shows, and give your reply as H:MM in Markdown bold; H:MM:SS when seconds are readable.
**10:41**
